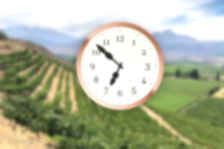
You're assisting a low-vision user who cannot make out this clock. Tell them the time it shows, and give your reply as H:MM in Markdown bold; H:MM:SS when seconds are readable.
**6:52**
